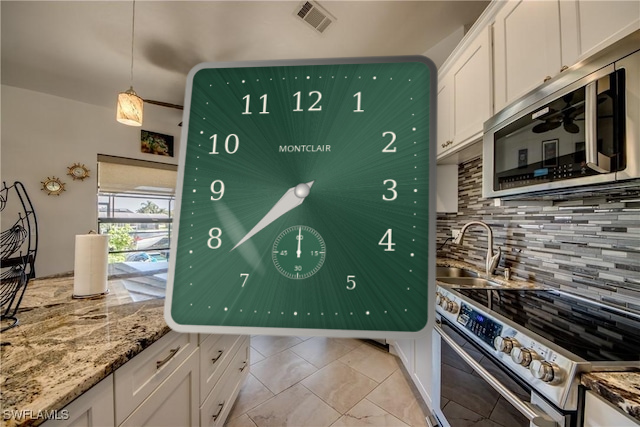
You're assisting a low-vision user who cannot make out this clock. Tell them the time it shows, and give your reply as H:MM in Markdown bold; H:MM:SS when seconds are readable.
**7:38**
